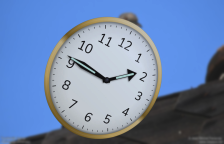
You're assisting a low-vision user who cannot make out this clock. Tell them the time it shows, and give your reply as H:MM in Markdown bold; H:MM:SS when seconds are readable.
**1:46**
